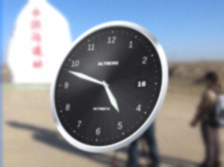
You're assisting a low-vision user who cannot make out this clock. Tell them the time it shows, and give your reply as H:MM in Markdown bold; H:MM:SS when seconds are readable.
**4:48**
